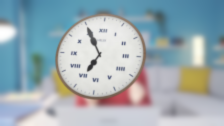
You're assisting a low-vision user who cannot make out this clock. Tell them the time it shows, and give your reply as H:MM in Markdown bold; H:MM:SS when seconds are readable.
**6:55**
